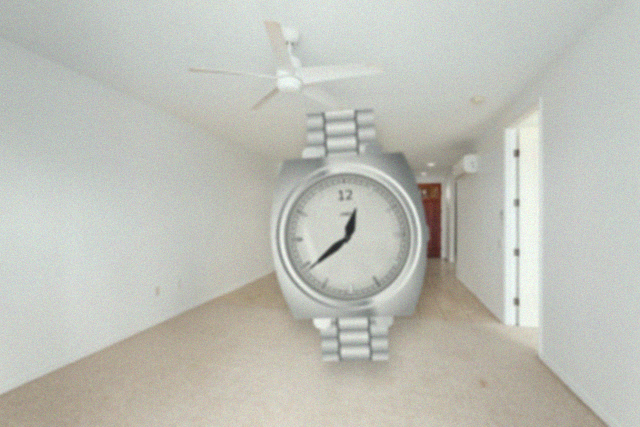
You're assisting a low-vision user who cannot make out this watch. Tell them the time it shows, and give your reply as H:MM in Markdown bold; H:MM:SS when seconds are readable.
**12:39**
